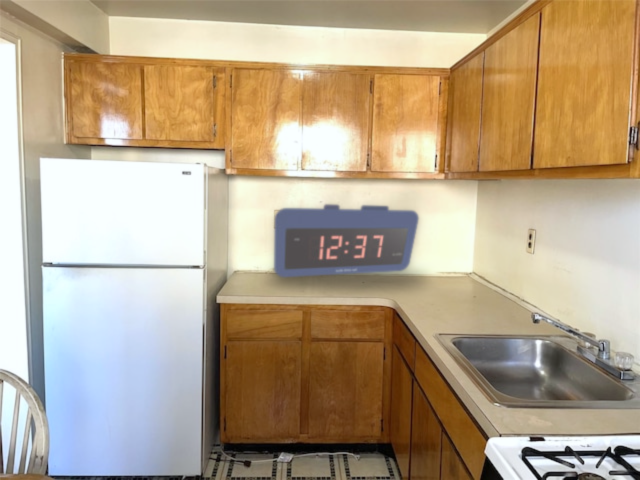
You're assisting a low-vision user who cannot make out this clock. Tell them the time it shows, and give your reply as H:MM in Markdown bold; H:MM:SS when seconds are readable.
**12:37**
